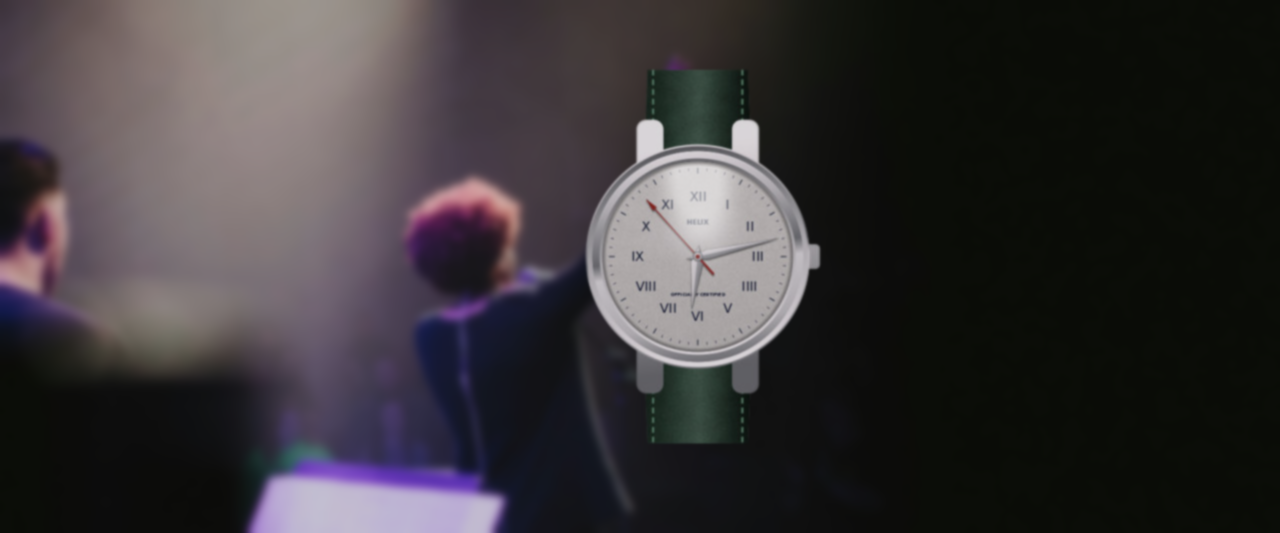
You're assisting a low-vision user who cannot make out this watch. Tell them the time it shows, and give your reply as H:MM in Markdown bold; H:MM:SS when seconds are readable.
**6:12:53**
